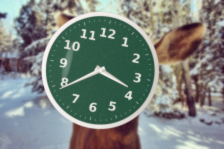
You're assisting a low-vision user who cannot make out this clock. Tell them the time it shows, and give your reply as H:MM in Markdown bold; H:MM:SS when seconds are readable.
**3:39**
